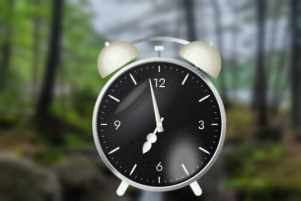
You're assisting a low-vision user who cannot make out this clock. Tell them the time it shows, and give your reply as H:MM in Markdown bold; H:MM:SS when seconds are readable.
**6:58**
